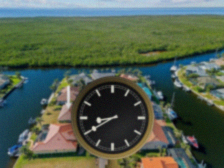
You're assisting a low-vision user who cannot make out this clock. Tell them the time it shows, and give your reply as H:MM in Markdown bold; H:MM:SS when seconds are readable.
**8:40**
